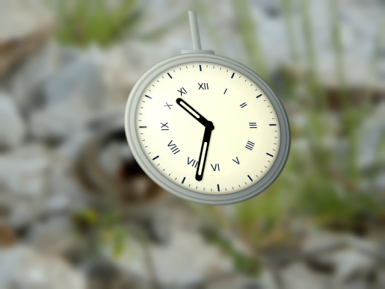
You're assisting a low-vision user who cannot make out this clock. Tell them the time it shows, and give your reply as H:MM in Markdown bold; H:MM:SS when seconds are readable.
**10:33**
